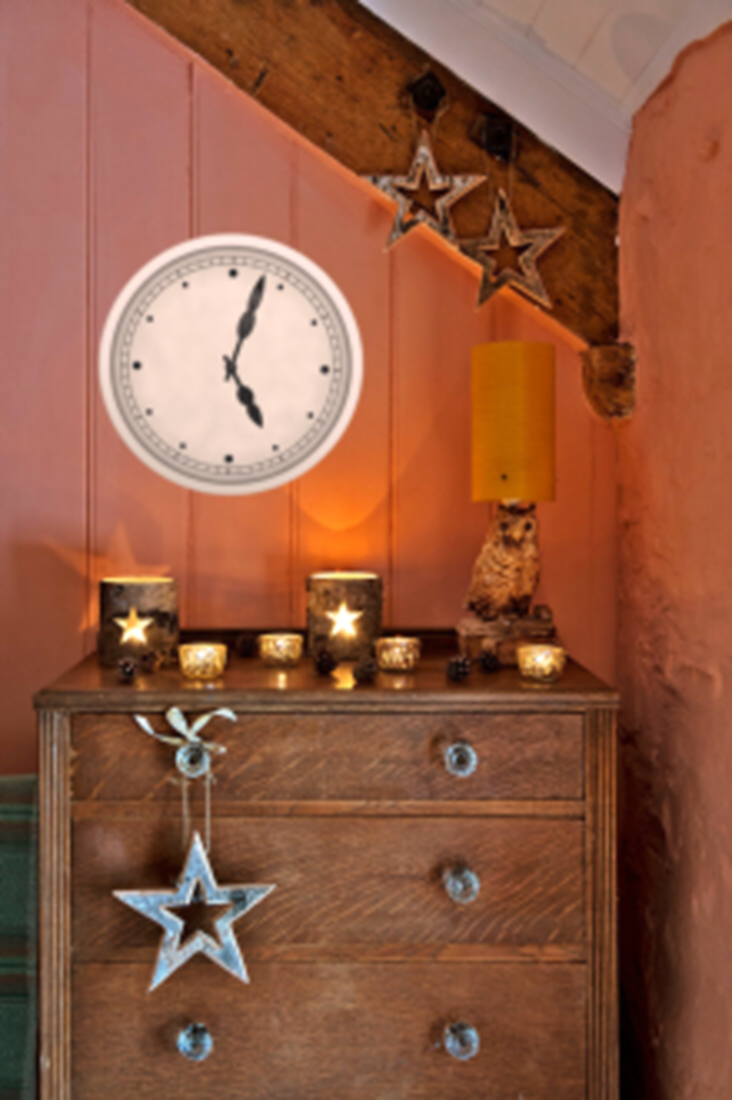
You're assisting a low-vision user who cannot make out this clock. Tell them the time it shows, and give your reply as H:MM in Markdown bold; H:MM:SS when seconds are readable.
**5:03**
